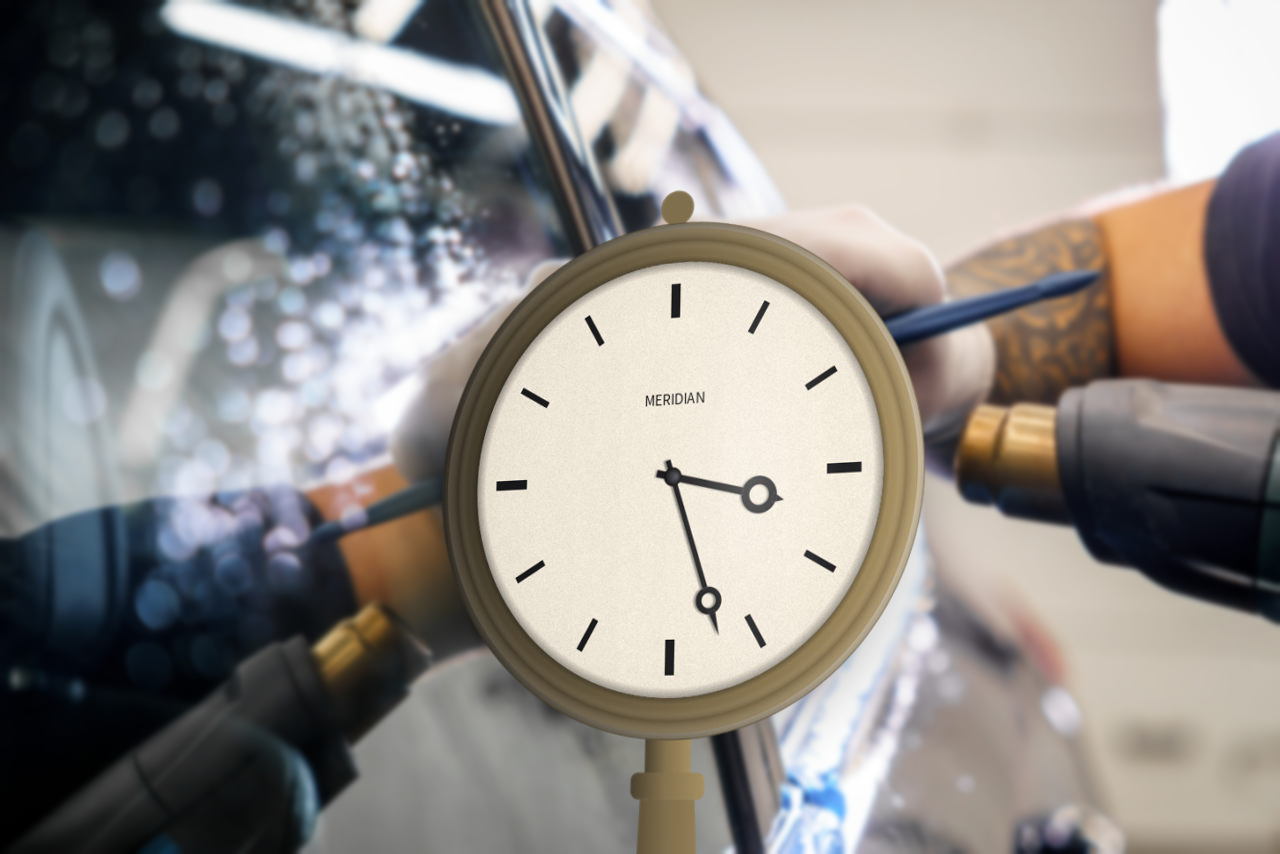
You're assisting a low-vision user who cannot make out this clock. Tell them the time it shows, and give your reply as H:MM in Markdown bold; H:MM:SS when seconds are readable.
**3:27**
